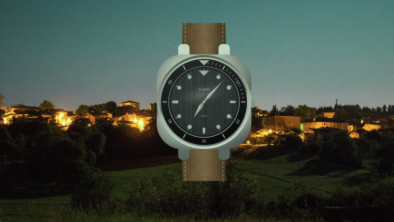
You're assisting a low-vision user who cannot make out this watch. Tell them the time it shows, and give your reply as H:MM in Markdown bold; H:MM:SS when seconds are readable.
**7:07**
